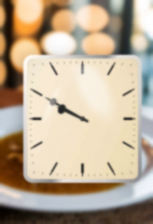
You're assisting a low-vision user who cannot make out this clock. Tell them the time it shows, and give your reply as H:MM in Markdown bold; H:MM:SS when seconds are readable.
**9:50**
